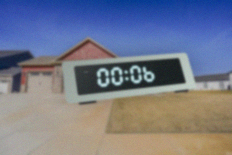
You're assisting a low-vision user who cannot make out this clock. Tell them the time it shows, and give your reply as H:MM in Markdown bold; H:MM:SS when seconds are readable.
**0:06**
